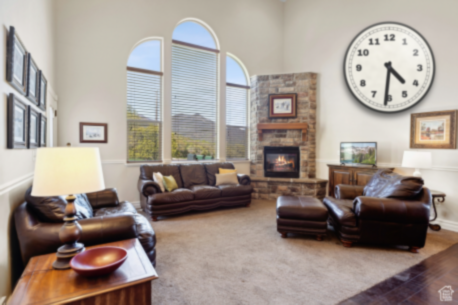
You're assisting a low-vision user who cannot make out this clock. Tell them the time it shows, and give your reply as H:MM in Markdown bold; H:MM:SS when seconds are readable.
**4:31**
